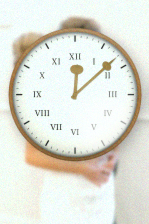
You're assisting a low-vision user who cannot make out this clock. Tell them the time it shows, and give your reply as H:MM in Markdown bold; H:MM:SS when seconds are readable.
**12:08**
